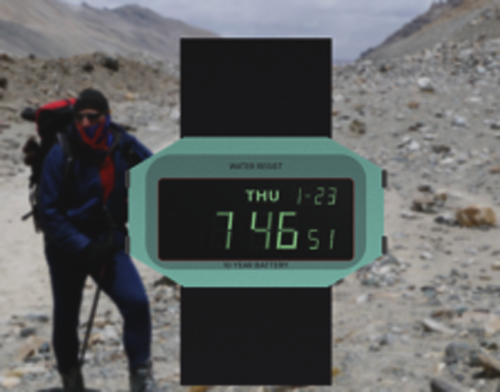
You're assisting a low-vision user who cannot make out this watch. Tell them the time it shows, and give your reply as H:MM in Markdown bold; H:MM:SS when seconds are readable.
**7:46:51**
